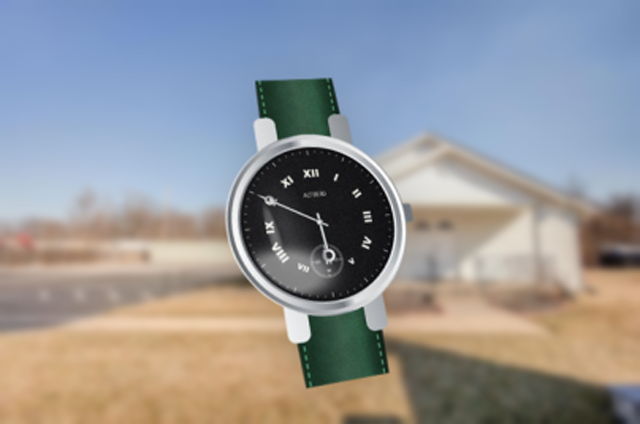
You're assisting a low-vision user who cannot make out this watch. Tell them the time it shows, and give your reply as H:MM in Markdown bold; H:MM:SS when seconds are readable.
**5:50**
